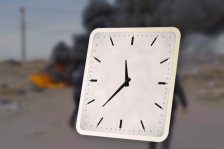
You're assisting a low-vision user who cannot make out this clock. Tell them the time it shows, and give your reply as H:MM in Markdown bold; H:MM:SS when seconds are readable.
**11:37**
